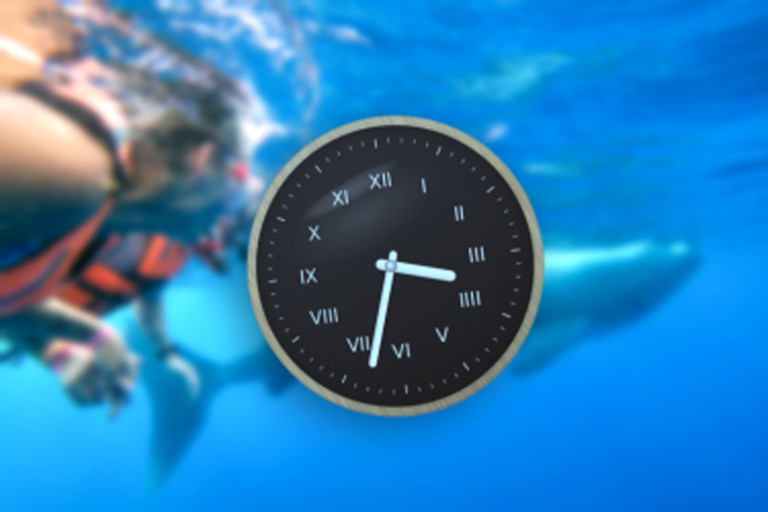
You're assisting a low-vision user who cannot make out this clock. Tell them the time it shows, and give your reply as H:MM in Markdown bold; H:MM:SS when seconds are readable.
**3:33**
